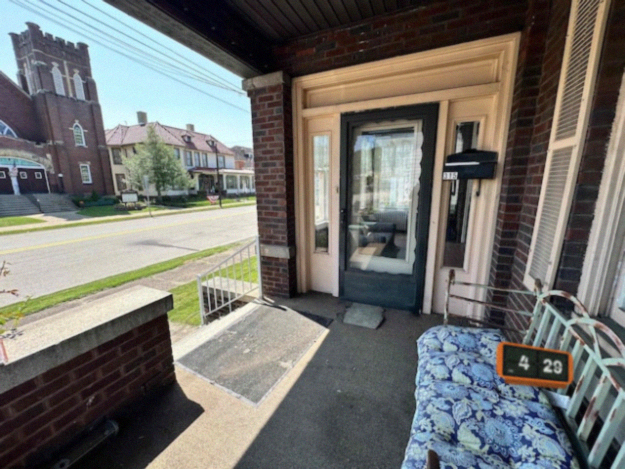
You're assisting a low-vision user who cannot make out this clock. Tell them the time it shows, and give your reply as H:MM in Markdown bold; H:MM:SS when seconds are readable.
**4:29**
